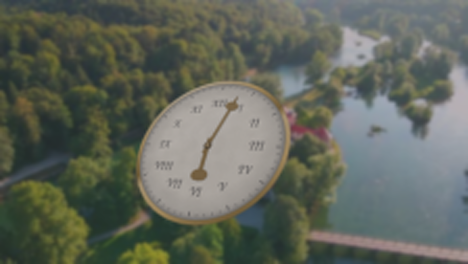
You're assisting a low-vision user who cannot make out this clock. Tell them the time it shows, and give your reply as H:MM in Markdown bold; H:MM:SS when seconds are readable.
**6:03**
